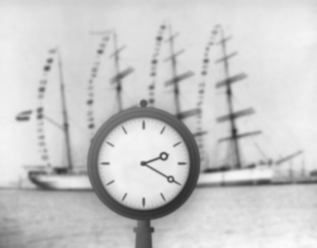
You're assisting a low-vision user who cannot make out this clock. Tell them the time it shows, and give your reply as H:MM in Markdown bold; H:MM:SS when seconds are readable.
**2:20**
